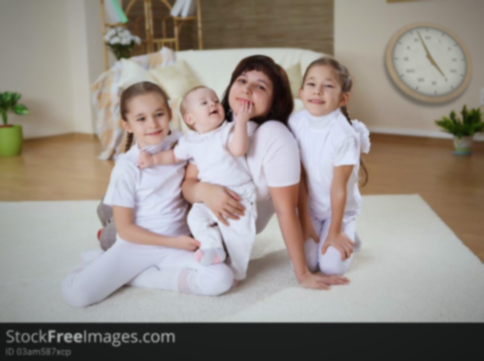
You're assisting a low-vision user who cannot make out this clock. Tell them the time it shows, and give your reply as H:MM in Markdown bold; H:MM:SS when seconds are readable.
**4:57**
